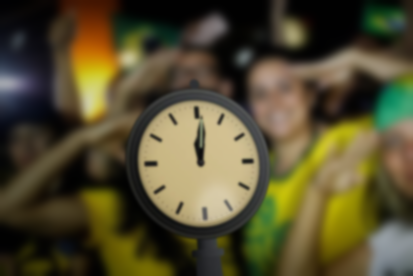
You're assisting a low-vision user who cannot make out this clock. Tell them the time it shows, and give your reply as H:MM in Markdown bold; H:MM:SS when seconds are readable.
**12:01**
